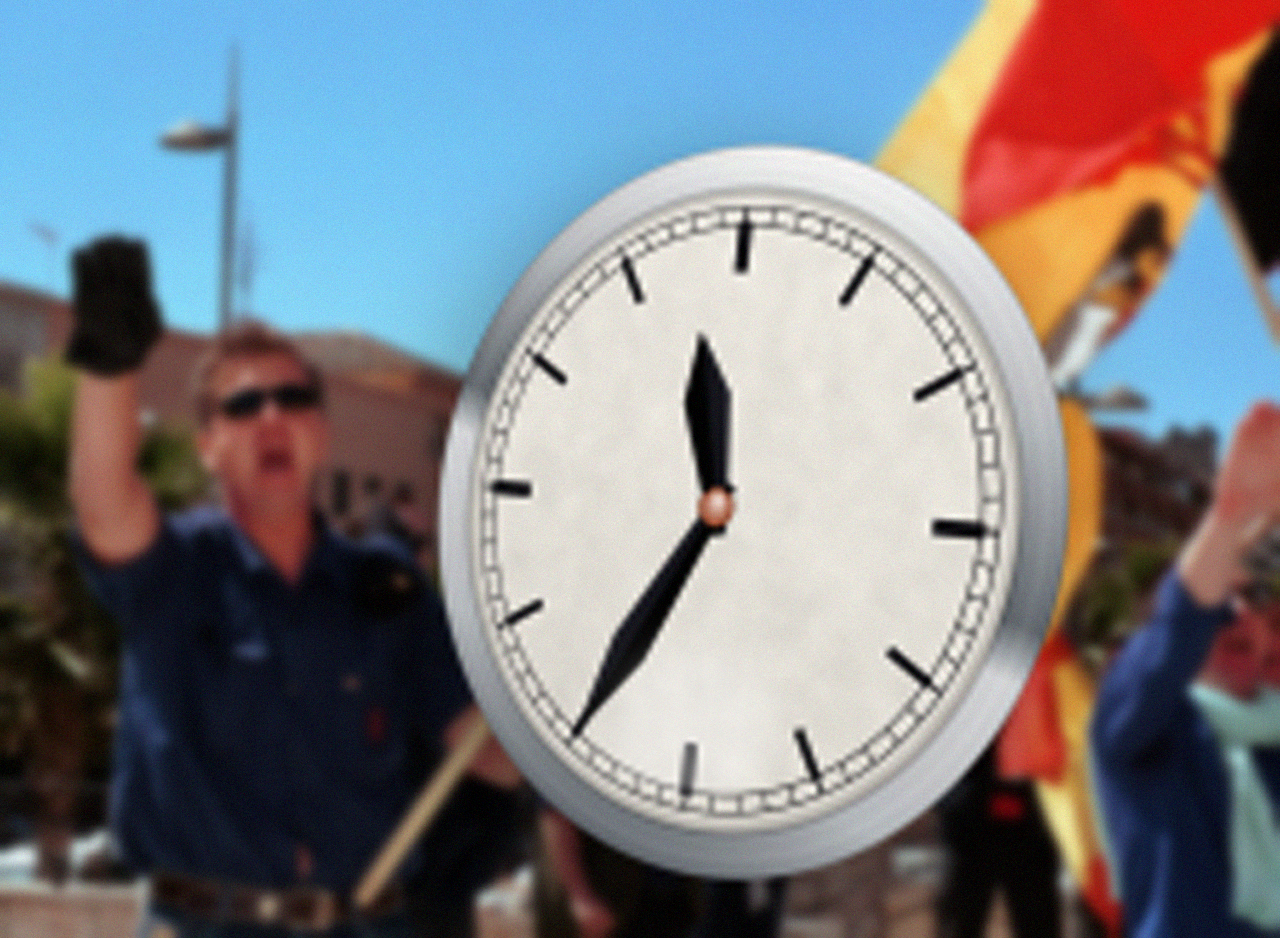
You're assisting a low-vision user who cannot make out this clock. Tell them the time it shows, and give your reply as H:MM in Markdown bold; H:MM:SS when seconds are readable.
**11:35**
